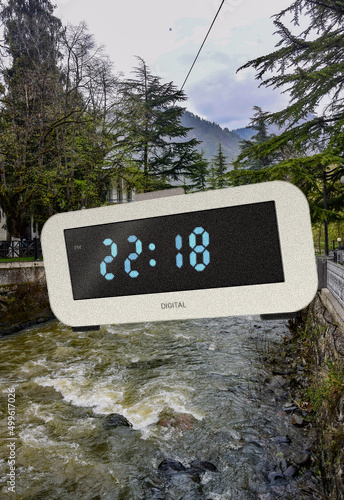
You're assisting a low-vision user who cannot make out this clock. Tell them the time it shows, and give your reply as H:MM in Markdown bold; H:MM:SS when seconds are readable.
**22:18**
